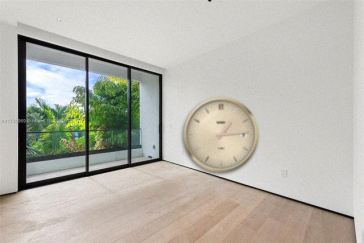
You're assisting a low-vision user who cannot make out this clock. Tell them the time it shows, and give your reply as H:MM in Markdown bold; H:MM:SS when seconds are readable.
**1:14**
